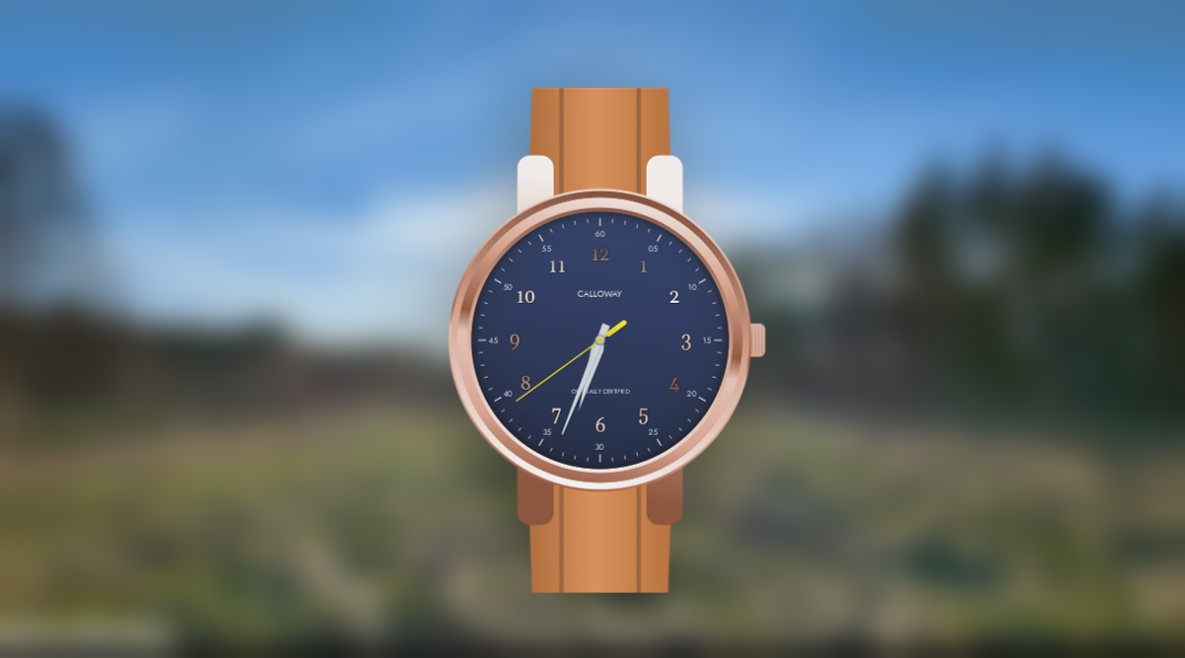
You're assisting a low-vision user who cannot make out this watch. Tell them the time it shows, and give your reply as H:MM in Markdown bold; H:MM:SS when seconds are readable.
**6:33:39**
